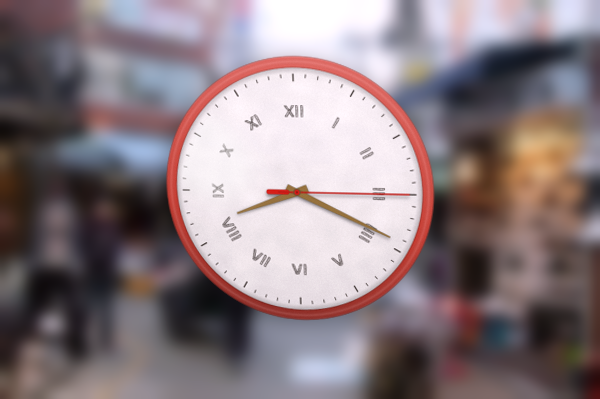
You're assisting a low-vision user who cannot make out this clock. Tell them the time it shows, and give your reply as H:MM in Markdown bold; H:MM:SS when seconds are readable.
**8:19:15**
